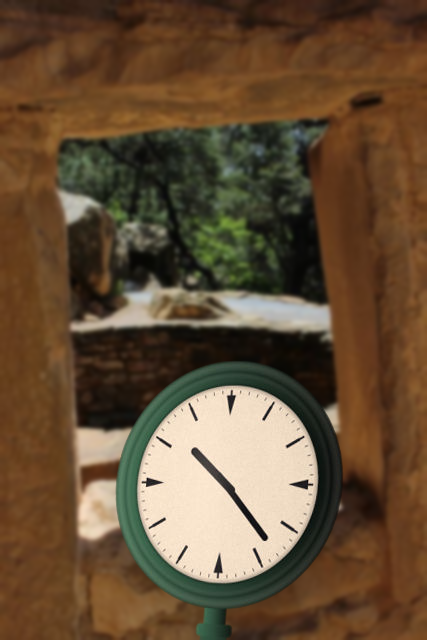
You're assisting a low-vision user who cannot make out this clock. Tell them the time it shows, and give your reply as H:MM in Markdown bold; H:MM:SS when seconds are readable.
**10:23**
